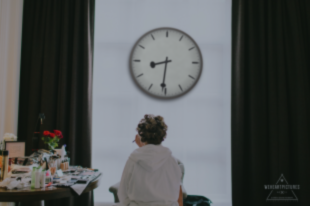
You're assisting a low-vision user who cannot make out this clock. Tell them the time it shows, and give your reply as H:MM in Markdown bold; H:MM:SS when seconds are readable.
**8:31**
